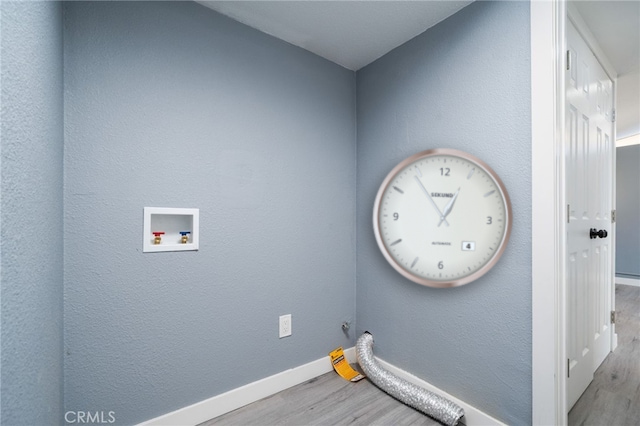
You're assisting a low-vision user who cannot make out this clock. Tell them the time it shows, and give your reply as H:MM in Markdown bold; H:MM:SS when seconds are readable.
**12:54**
